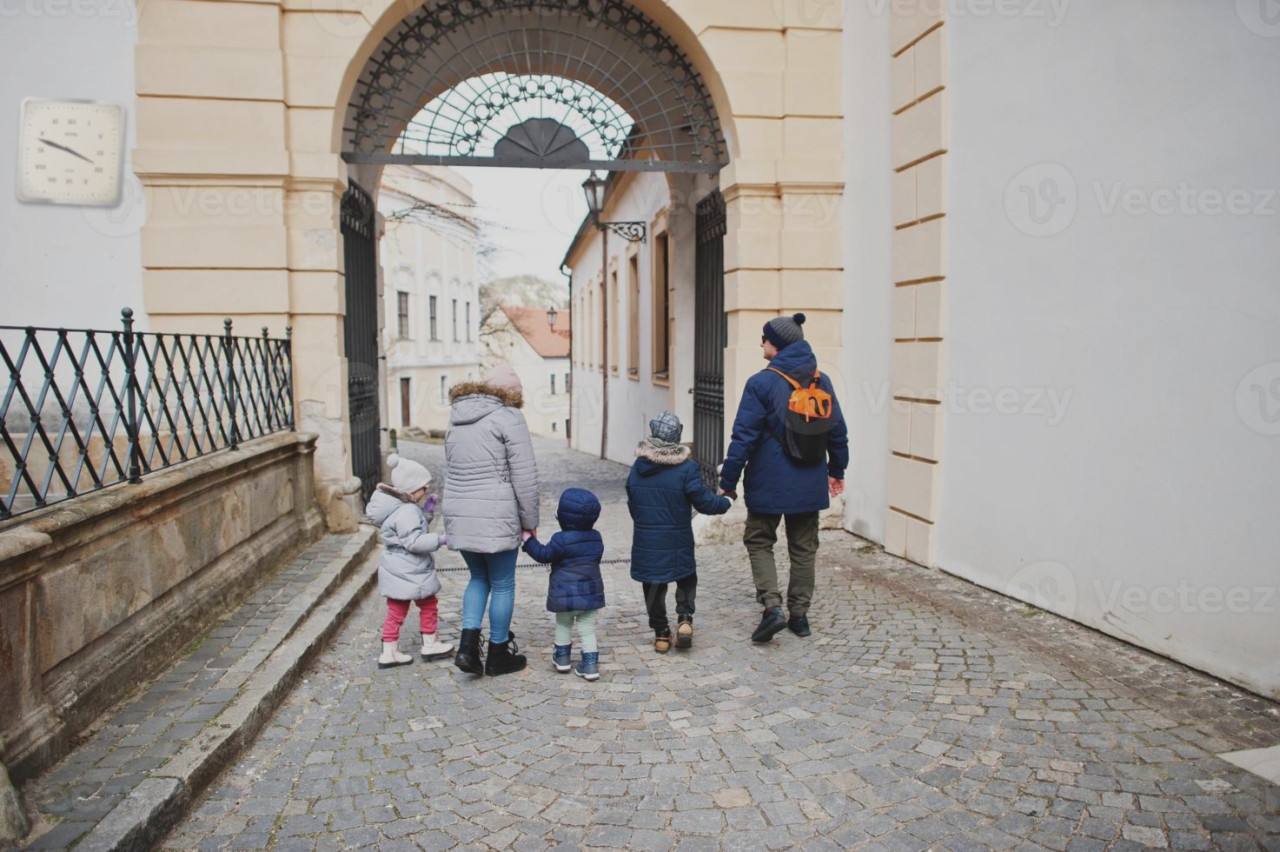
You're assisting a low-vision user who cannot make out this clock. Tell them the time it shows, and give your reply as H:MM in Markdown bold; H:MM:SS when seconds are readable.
**3:48**
